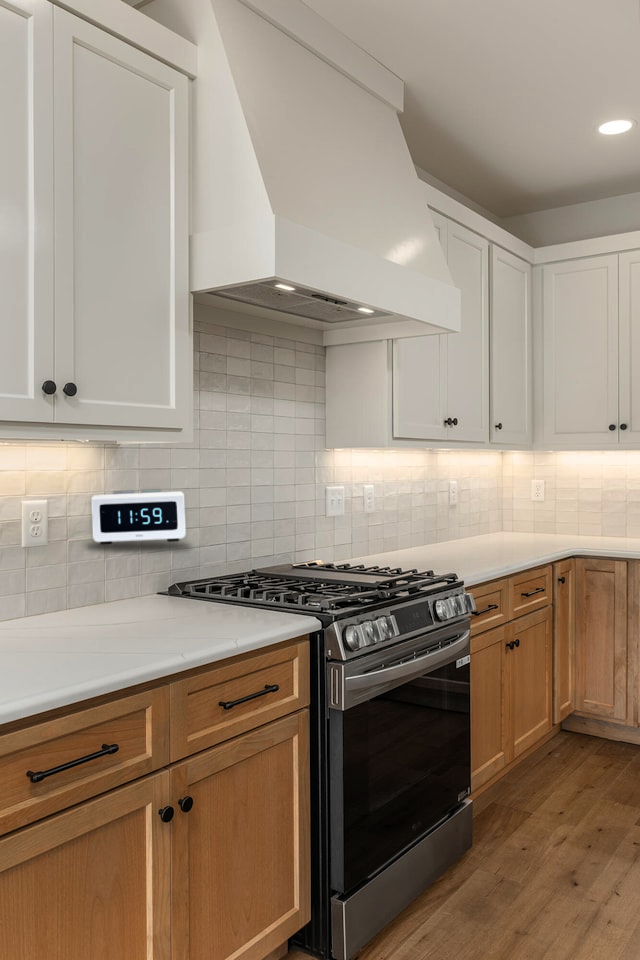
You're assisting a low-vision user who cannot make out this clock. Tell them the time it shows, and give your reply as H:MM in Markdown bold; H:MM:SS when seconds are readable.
**11:59**
